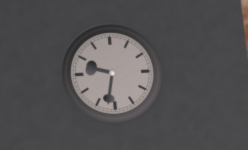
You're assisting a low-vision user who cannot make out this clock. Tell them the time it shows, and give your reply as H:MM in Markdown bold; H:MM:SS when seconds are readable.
**9:32**
